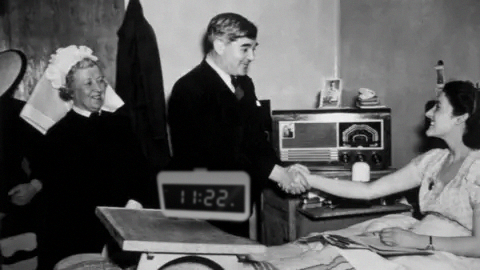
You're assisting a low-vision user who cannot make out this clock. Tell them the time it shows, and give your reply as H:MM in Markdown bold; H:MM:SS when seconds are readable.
**11:22**
